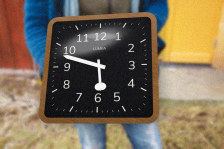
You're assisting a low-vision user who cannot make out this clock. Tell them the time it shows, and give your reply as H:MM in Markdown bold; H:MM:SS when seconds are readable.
**5:48**
